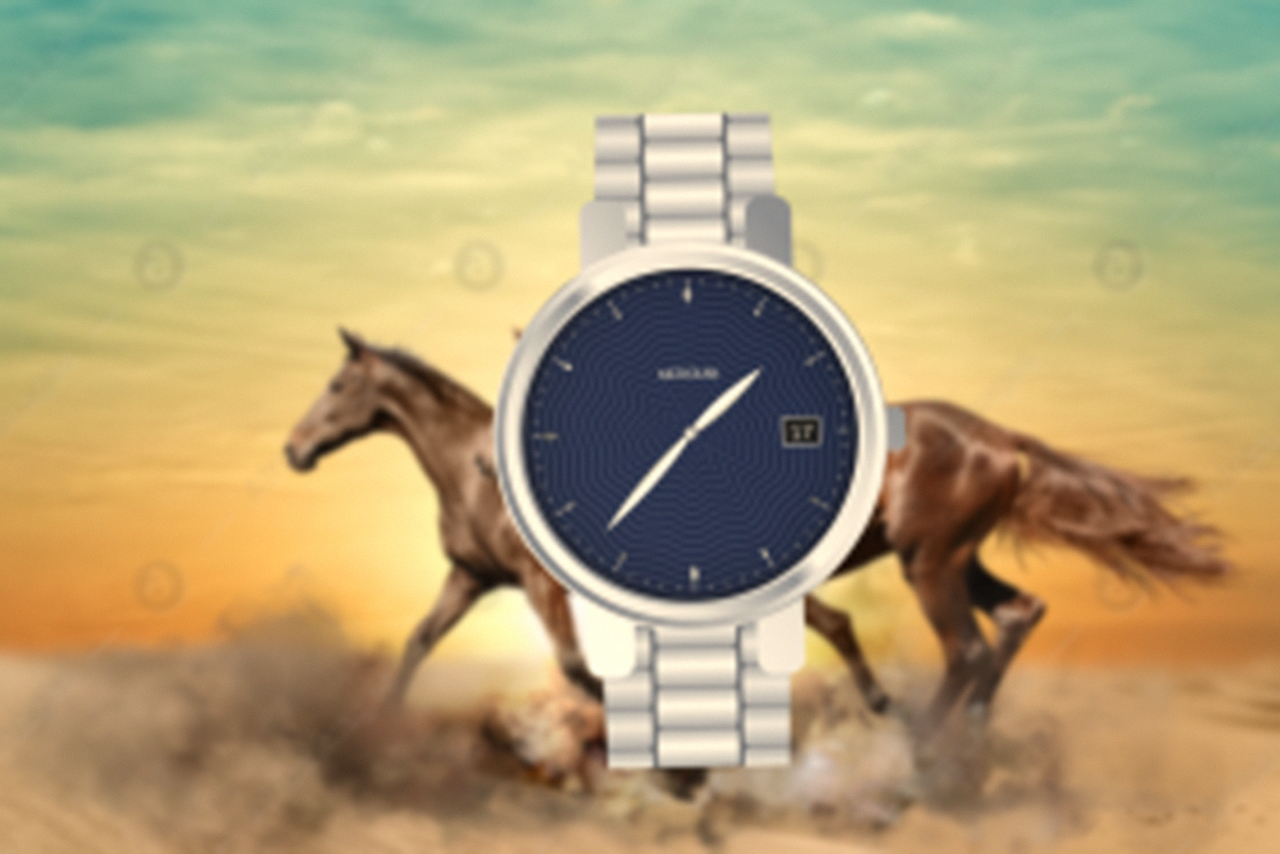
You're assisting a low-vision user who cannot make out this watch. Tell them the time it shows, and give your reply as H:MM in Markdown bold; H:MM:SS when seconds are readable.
**1:37**
